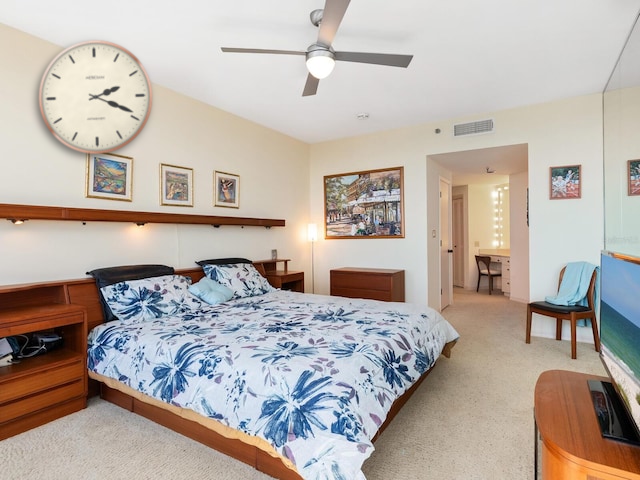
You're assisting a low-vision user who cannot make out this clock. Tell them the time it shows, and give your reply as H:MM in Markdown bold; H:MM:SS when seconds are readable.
**2:19**
